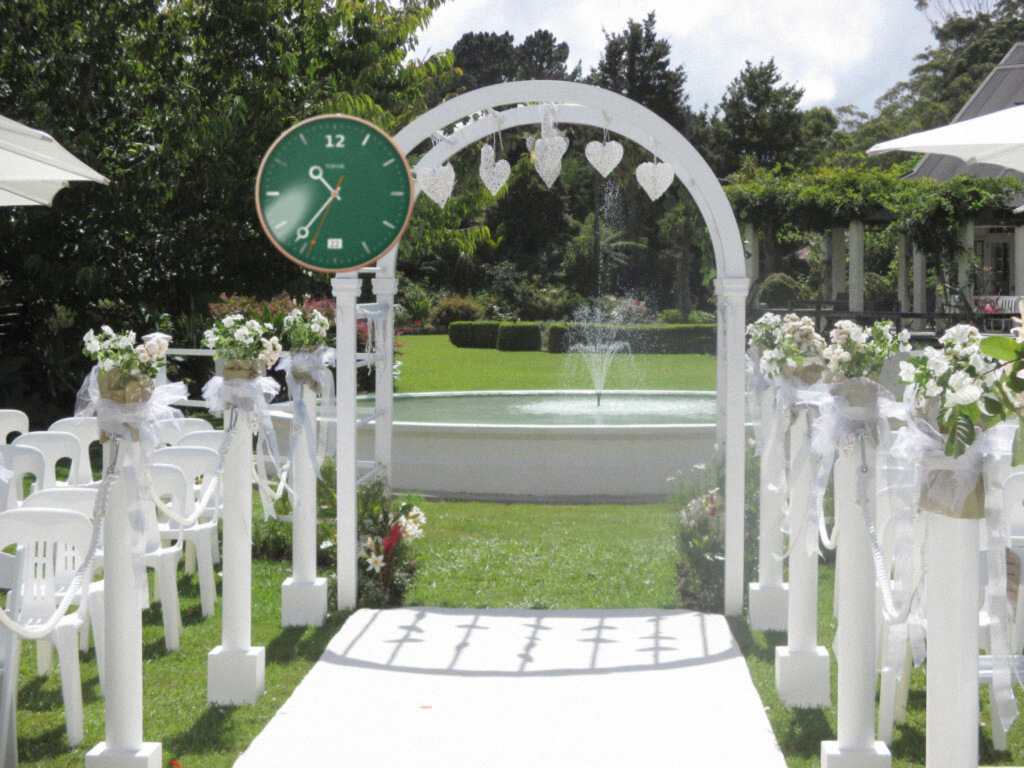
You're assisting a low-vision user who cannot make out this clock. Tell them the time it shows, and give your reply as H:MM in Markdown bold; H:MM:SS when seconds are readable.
**10:36:34**
